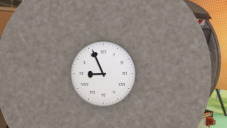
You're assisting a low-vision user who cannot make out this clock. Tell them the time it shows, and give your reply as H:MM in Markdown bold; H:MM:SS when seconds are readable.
**8:56**
